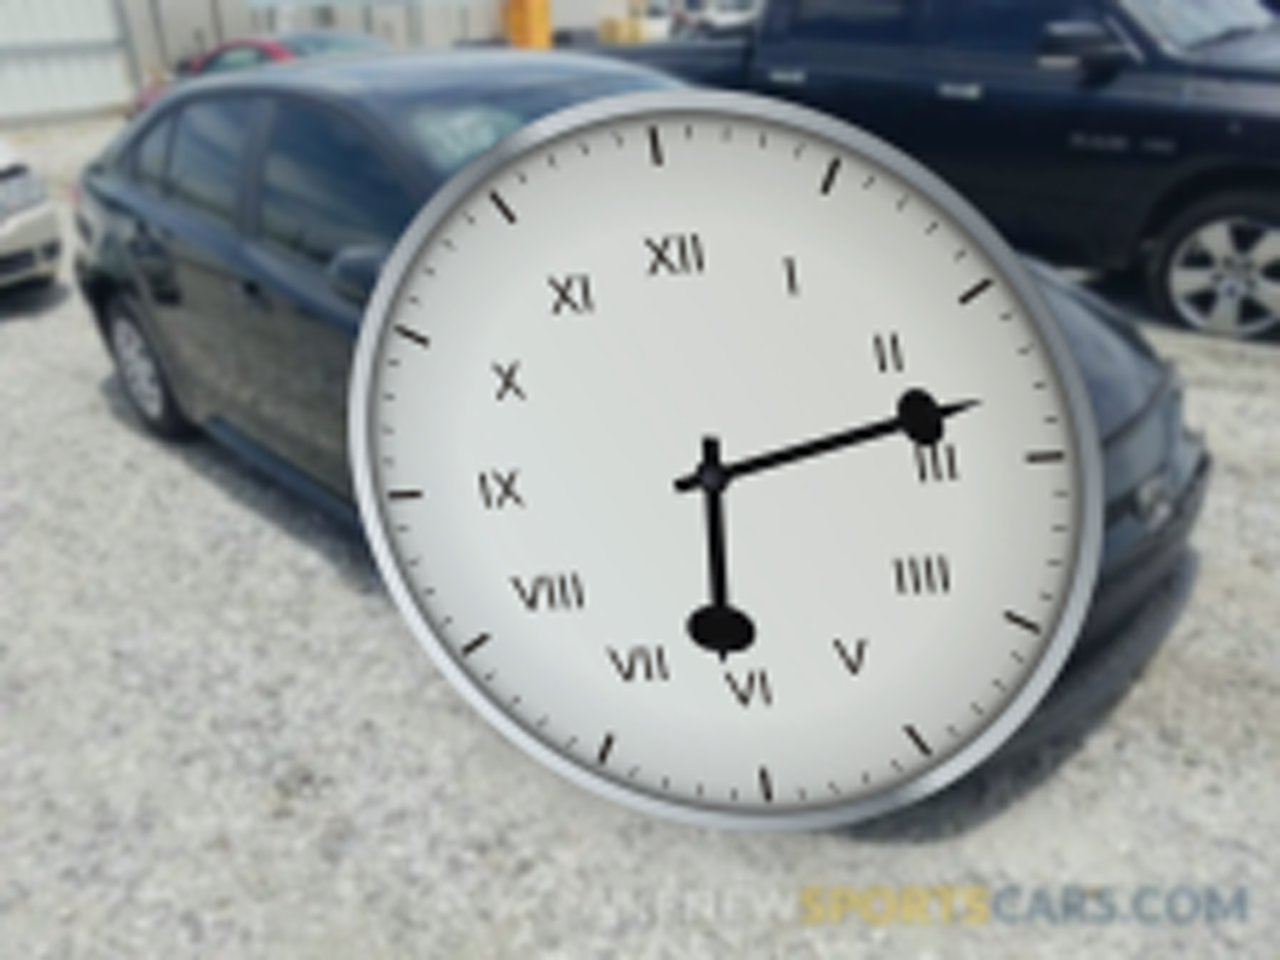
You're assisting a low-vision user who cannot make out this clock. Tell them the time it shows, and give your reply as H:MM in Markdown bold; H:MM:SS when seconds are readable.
**6:13**
